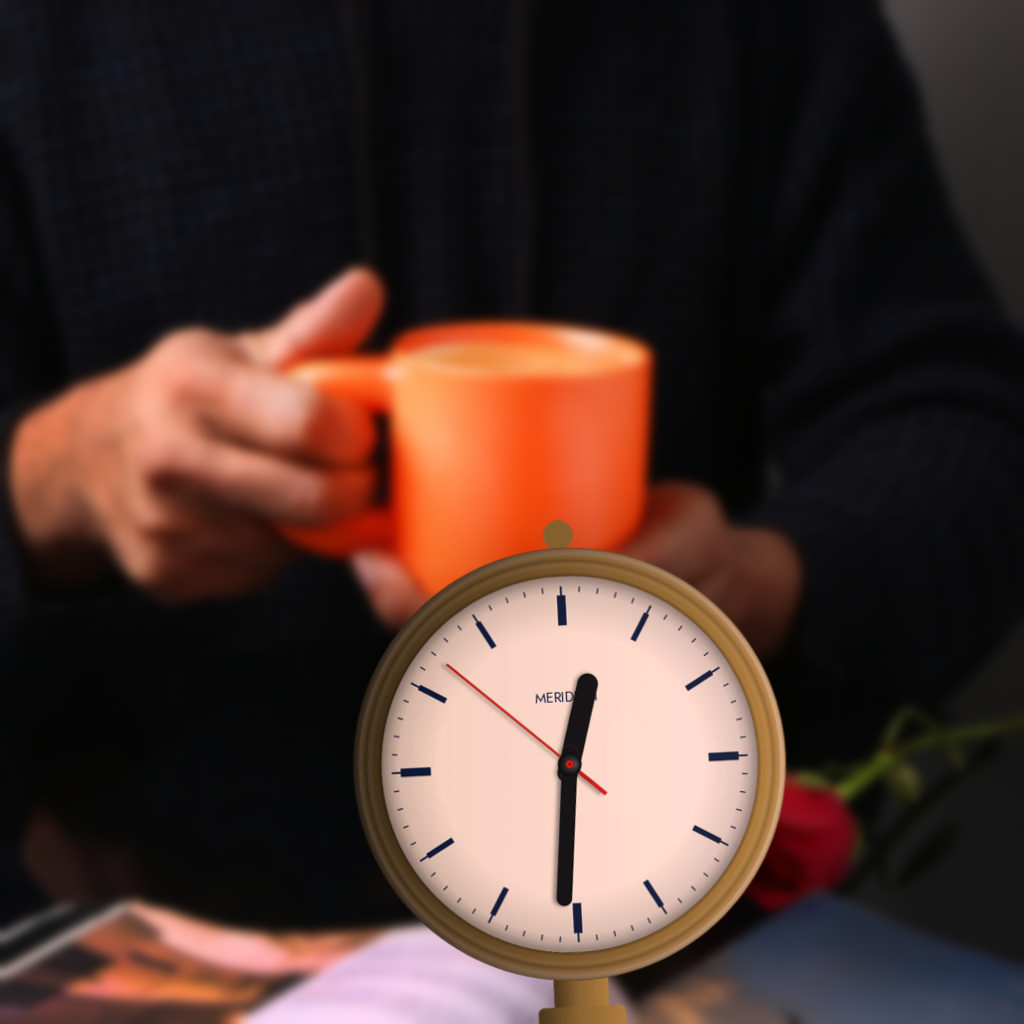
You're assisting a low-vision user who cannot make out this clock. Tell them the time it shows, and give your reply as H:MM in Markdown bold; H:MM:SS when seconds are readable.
**12:30:52**
